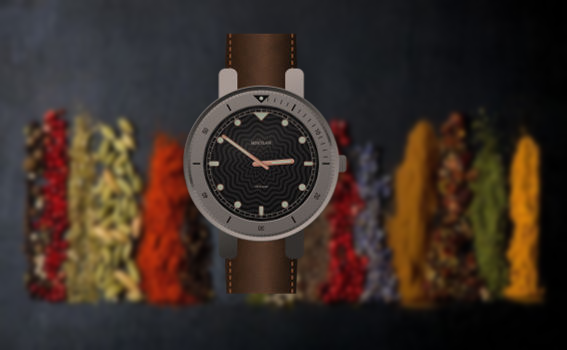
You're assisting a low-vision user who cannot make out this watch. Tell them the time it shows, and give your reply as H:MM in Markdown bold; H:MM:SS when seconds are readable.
**2:51**
